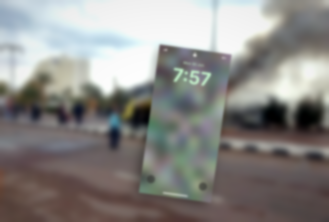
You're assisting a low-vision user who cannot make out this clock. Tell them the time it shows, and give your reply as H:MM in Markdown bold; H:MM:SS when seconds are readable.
**7:57**
